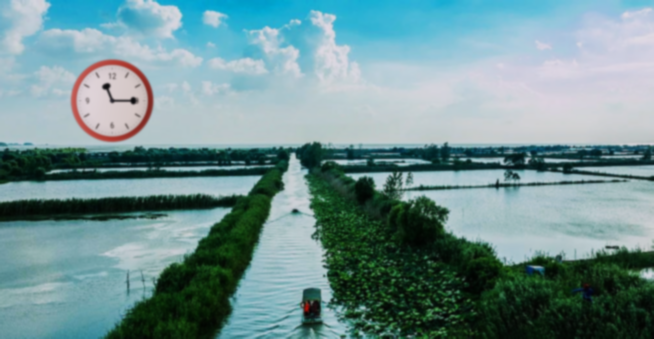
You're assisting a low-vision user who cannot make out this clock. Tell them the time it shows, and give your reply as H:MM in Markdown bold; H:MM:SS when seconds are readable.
**11:15**
